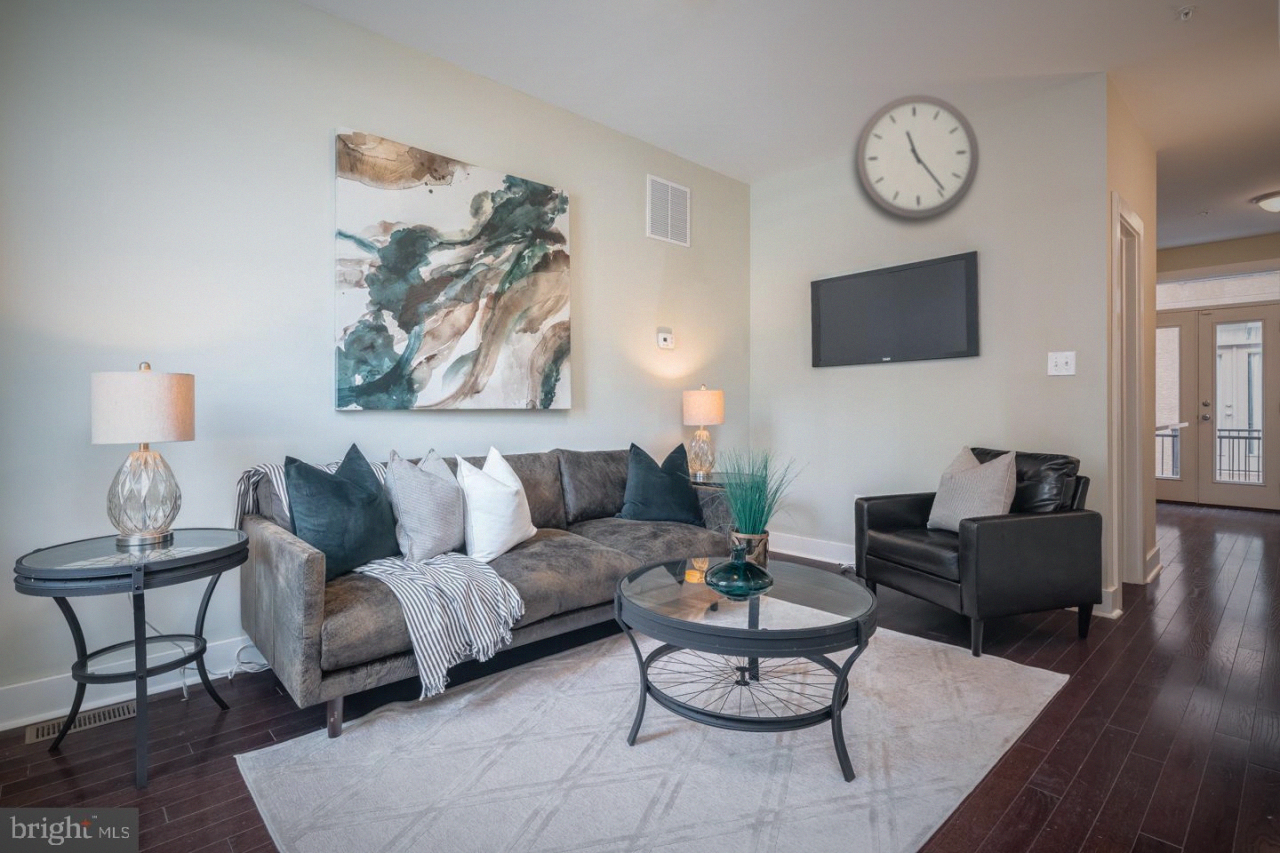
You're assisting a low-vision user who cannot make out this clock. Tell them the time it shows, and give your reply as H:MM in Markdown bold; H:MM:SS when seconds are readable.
**11:24**
